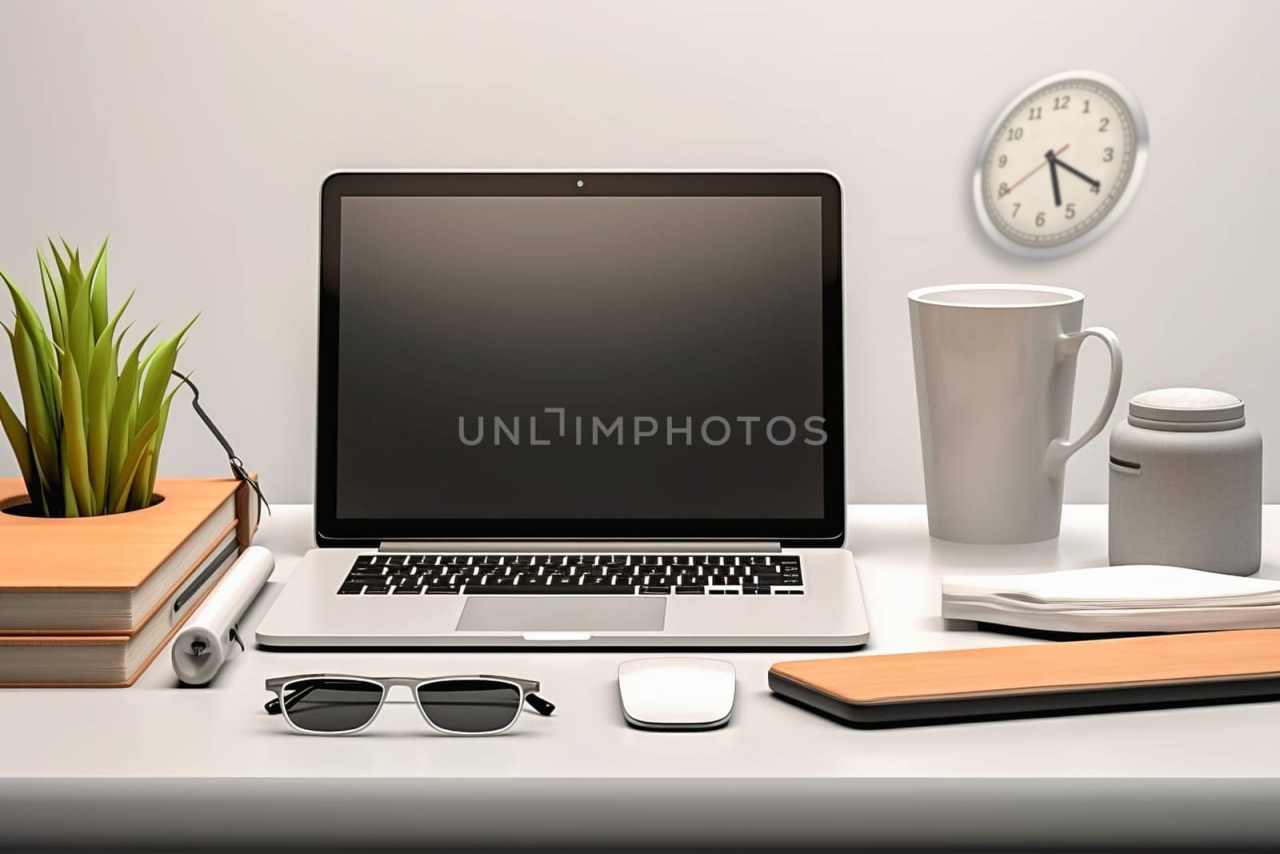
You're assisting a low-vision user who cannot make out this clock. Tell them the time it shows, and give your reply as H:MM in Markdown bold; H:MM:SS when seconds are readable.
**5:19:39**
